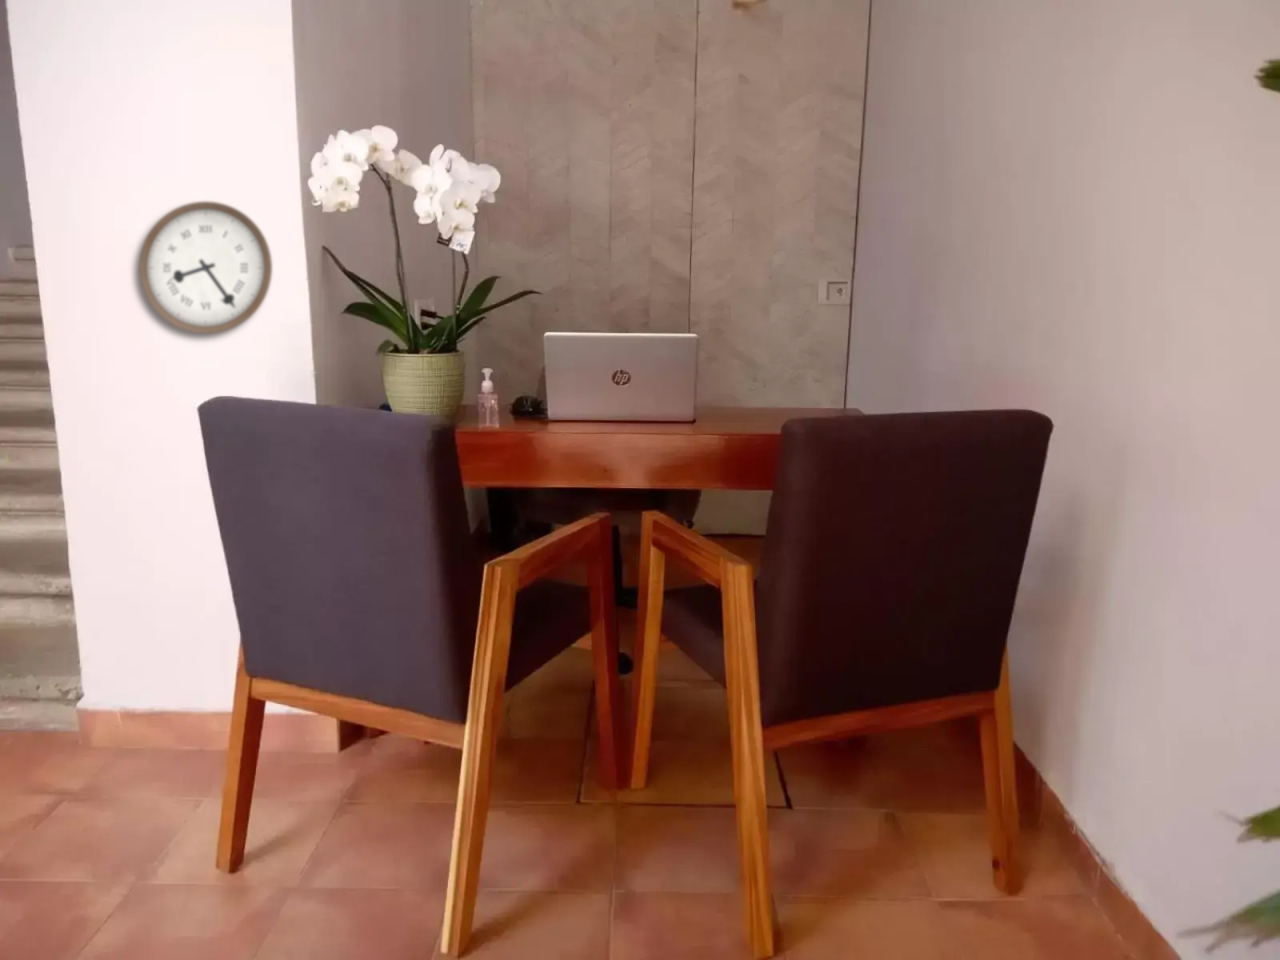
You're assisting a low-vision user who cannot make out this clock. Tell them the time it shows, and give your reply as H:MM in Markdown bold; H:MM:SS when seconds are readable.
**8:24**
